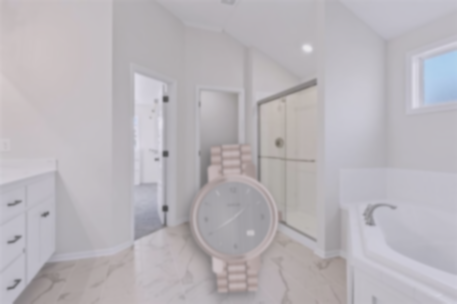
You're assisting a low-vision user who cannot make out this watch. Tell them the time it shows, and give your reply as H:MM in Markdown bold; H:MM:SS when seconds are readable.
**1:40**
